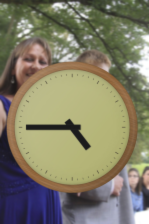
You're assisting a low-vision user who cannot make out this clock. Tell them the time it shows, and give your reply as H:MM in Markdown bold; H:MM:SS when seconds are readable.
**4:45**
